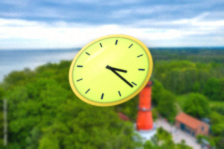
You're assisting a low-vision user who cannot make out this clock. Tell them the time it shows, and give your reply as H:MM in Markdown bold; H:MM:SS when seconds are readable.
**3:21**
